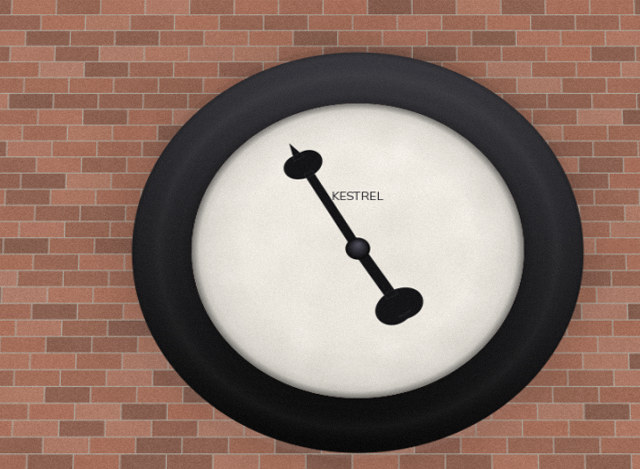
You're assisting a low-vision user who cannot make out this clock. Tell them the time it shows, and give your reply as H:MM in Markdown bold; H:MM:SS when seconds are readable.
**4:55**
